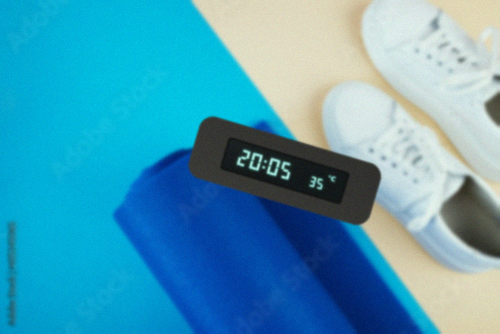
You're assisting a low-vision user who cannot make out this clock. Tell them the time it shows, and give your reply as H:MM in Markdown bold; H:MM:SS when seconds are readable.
**20:05**
